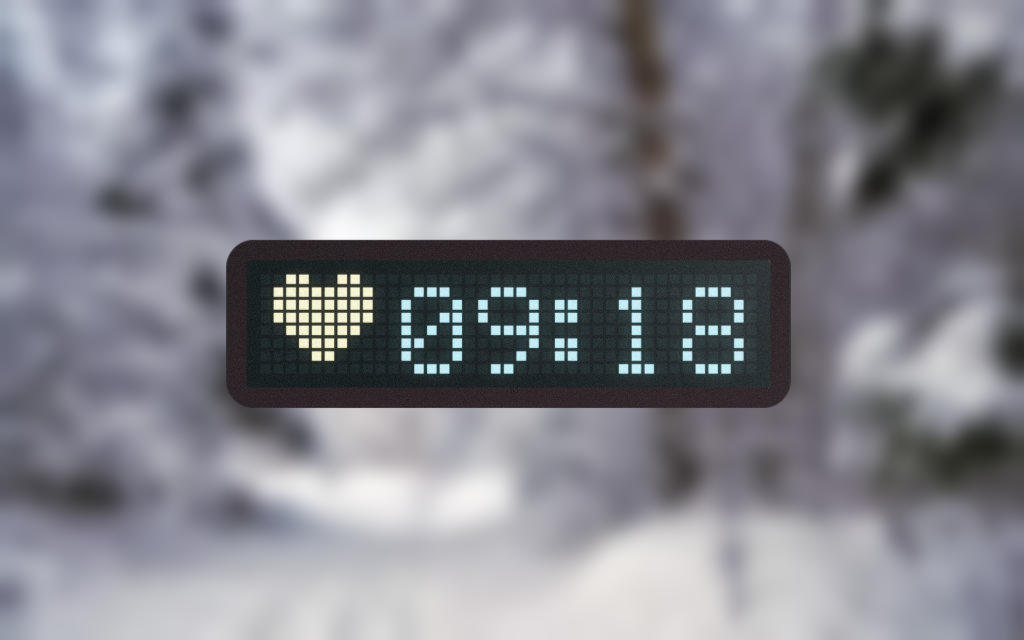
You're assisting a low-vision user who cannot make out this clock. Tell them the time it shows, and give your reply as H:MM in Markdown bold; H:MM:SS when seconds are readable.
**9:18**
